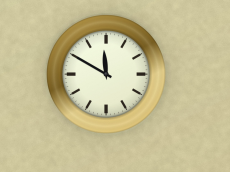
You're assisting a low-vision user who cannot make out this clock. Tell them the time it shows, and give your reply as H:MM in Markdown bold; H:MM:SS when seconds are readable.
**11:50**
